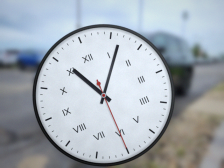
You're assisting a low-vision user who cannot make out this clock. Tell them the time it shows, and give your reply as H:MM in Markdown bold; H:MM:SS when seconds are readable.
**11:06:30**
